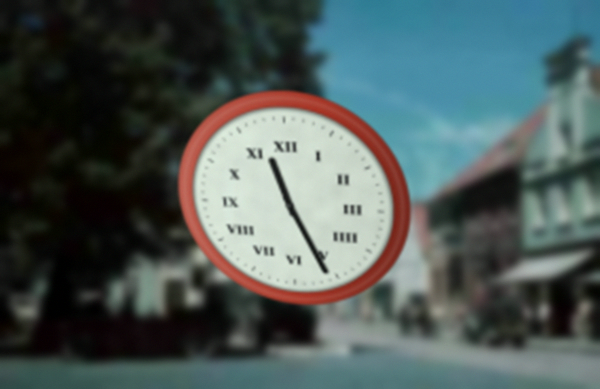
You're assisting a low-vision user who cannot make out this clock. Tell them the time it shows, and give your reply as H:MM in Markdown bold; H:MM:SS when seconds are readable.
**11:26**
